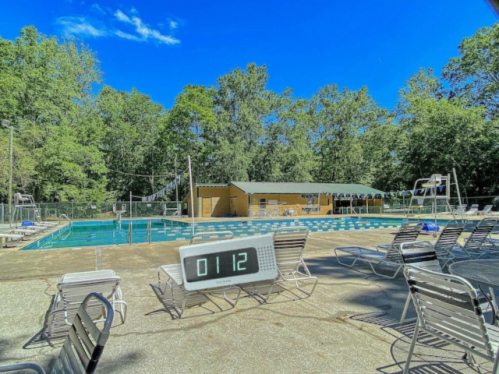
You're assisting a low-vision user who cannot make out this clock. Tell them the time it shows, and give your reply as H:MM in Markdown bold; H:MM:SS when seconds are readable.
**1:12**
